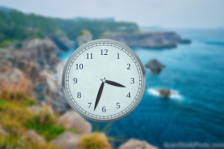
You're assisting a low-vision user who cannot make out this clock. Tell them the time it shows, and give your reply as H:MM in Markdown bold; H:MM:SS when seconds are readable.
**3:33**
